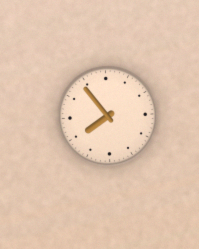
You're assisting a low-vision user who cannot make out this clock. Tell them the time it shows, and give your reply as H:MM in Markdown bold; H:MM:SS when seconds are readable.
**7:54**
